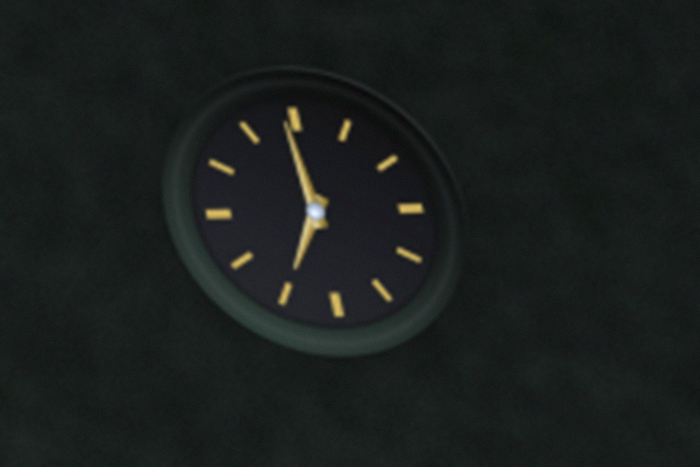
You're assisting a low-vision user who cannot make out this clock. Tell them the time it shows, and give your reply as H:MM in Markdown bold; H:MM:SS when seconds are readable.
**6:59**
